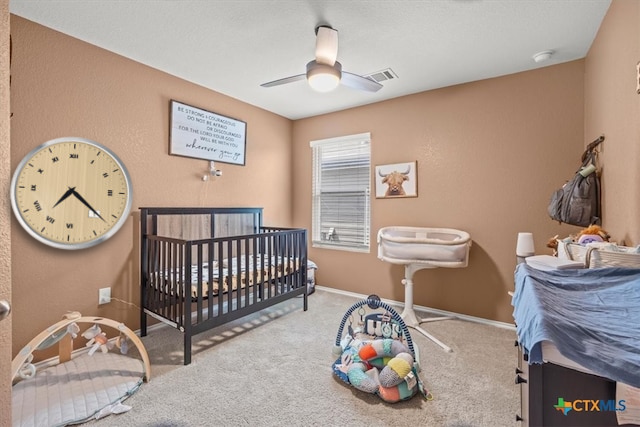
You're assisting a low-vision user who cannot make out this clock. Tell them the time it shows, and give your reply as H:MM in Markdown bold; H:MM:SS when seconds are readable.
**7:22**
